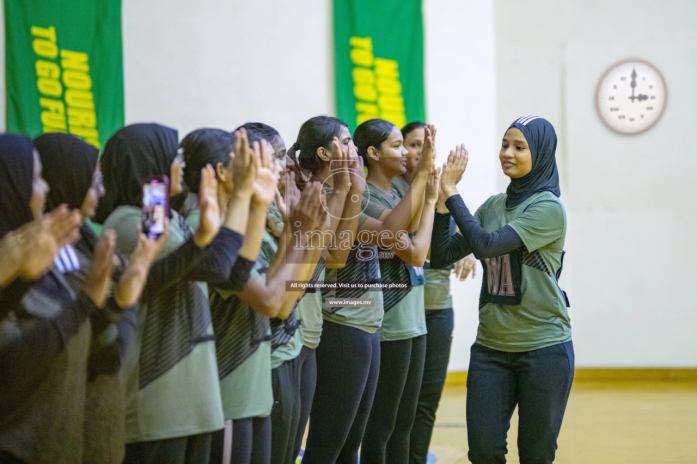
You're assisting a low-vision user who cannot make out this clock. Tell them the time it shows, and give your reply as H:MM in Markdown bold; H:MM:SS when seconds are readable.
**3:00**
